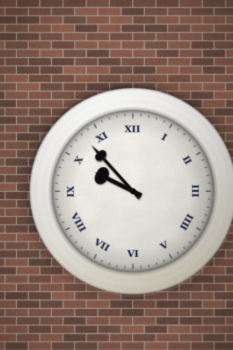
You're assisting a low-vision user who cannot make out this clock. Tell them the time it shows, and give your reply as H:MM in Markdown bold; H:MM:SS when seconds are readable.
**9:53**
